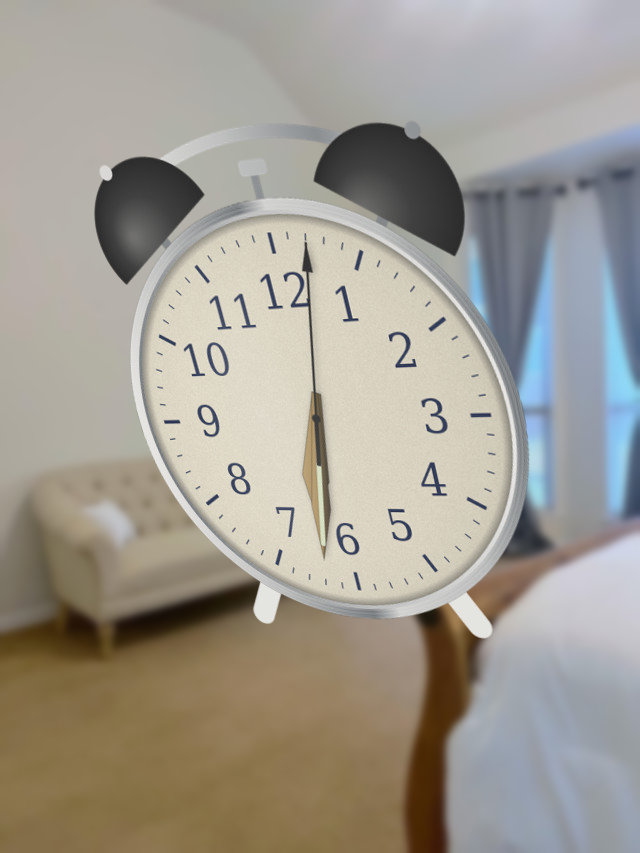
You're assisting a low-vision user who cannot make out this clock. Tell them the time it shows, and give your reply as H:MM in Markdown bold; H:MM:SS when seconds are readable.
**6:32:02**
